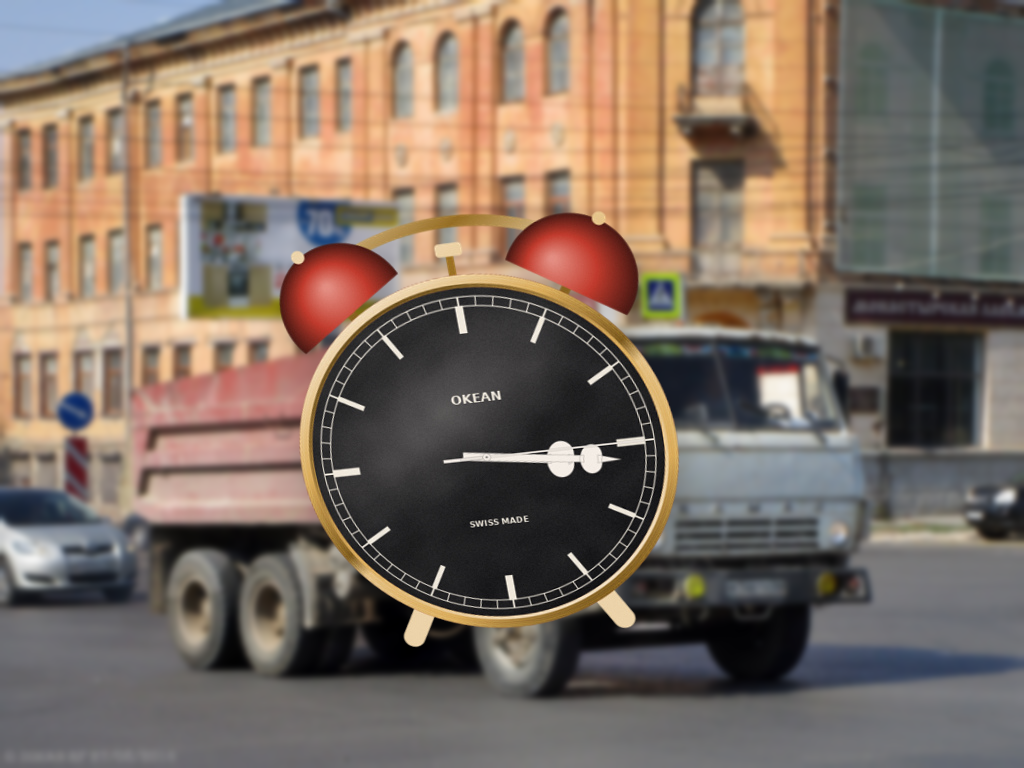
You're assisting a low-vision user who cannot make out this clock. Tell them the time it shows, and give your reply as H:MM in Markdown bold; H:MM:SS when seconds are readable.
**3:16:15**
